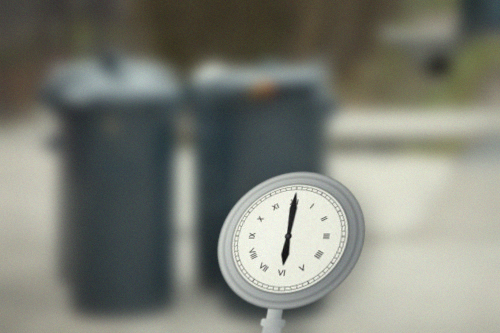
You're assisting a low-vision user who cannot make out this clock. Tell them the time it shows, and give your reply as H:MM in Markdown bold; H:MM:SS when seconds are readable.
**6:00**
